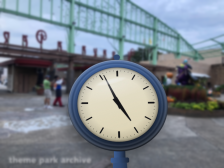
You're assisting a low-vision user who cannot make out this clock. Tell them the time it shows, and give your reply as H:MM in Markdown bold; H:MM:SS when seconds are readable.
**4:56**
